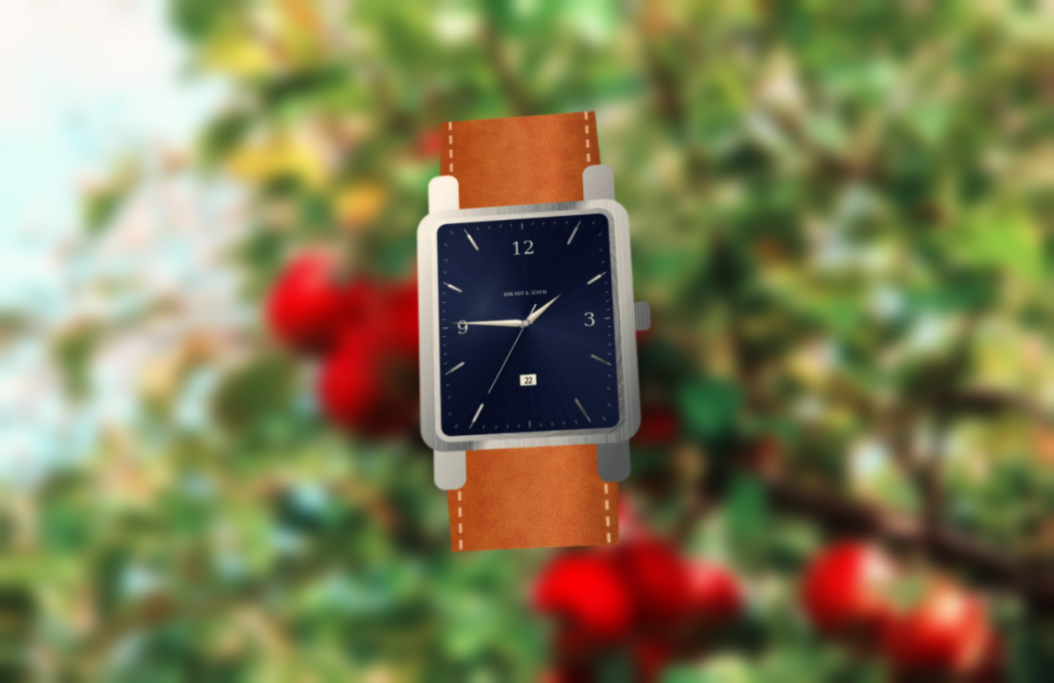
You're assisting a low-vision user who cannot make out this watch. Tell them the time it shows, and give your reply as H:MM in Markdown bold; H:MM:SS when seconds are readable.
**1:45:35**
